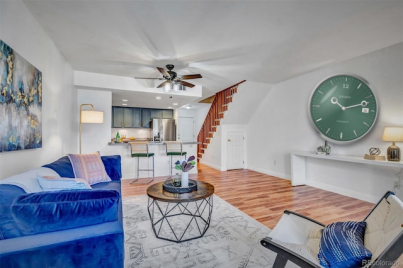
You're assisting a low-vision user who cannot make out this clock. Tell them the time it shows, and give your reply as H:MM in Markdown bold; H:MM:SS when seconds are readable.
**10:12**
